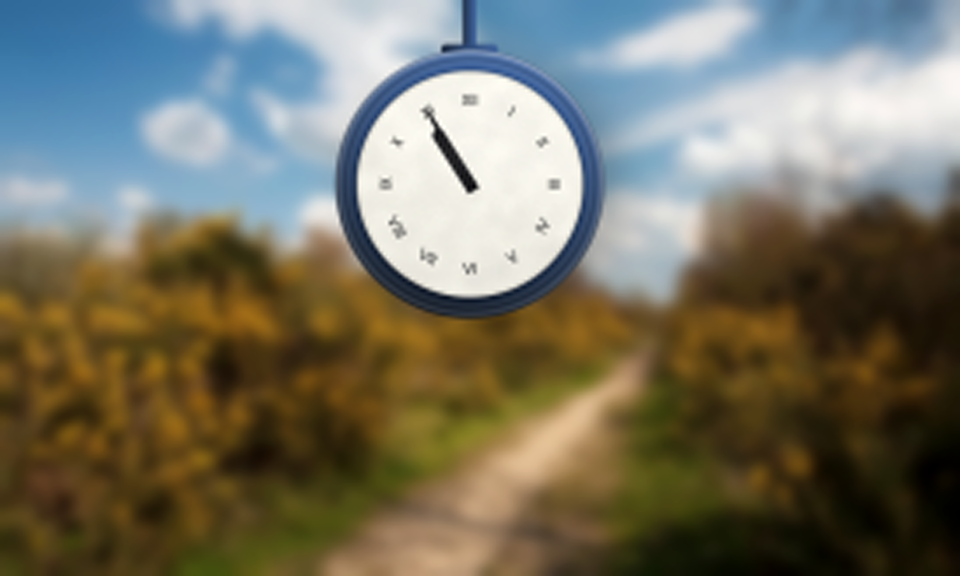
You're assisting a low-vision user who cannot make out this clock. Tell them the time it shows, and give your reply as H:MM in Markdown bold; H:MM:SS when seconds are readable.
**10:55**
